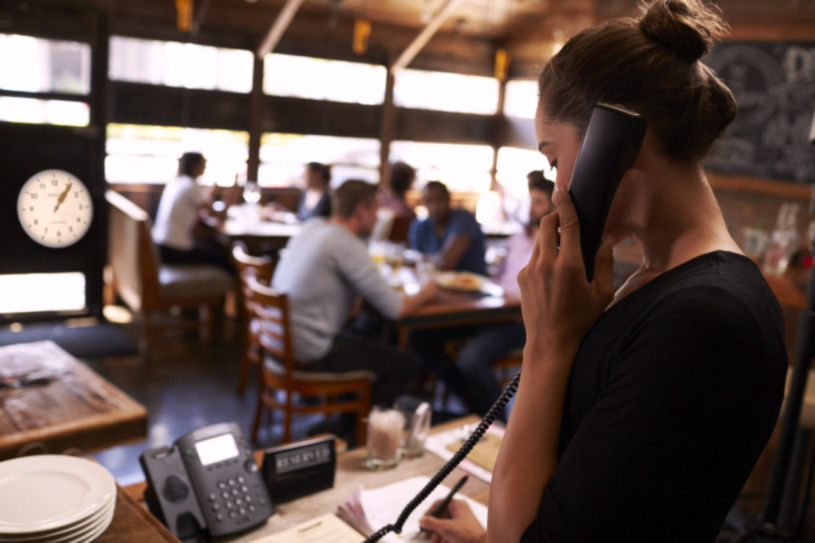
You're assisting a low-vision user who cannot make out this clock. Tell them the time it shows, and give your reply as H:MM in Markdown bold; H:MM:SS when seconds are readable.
**1:06**
